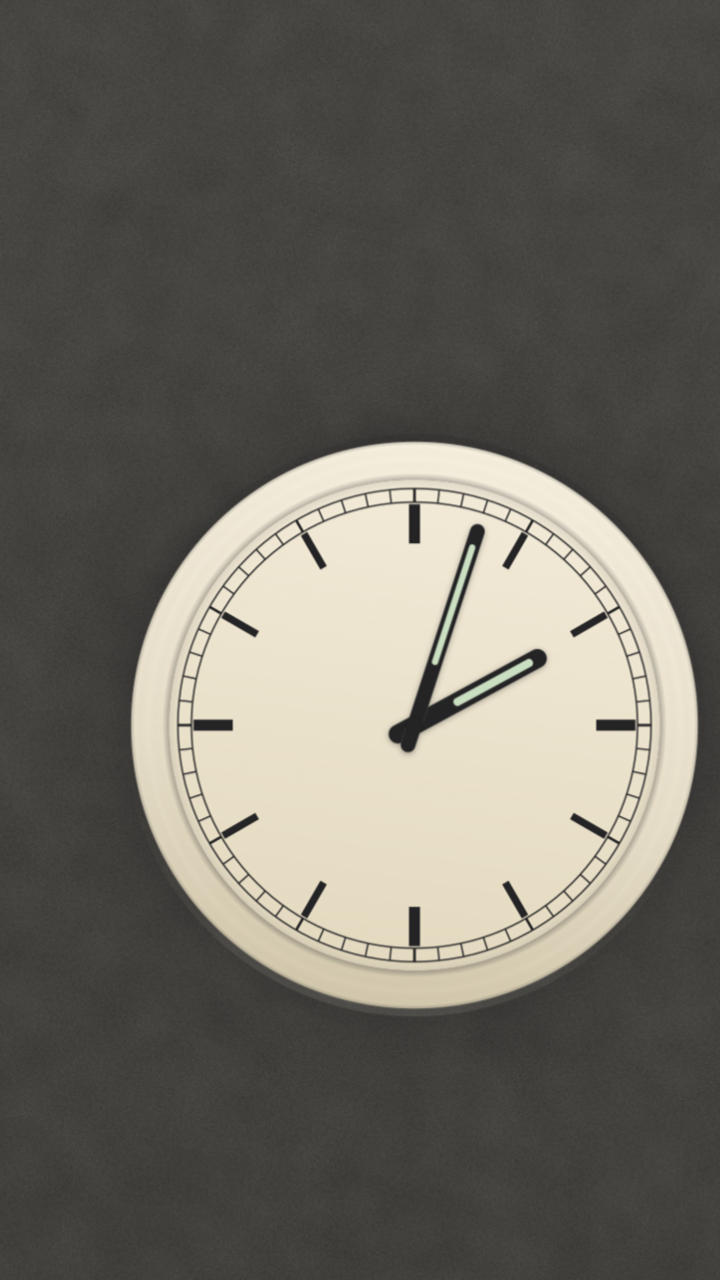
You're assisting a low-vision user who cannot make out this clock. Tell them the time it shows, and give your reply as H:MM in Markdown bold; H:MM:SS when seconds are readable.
**2:03**
